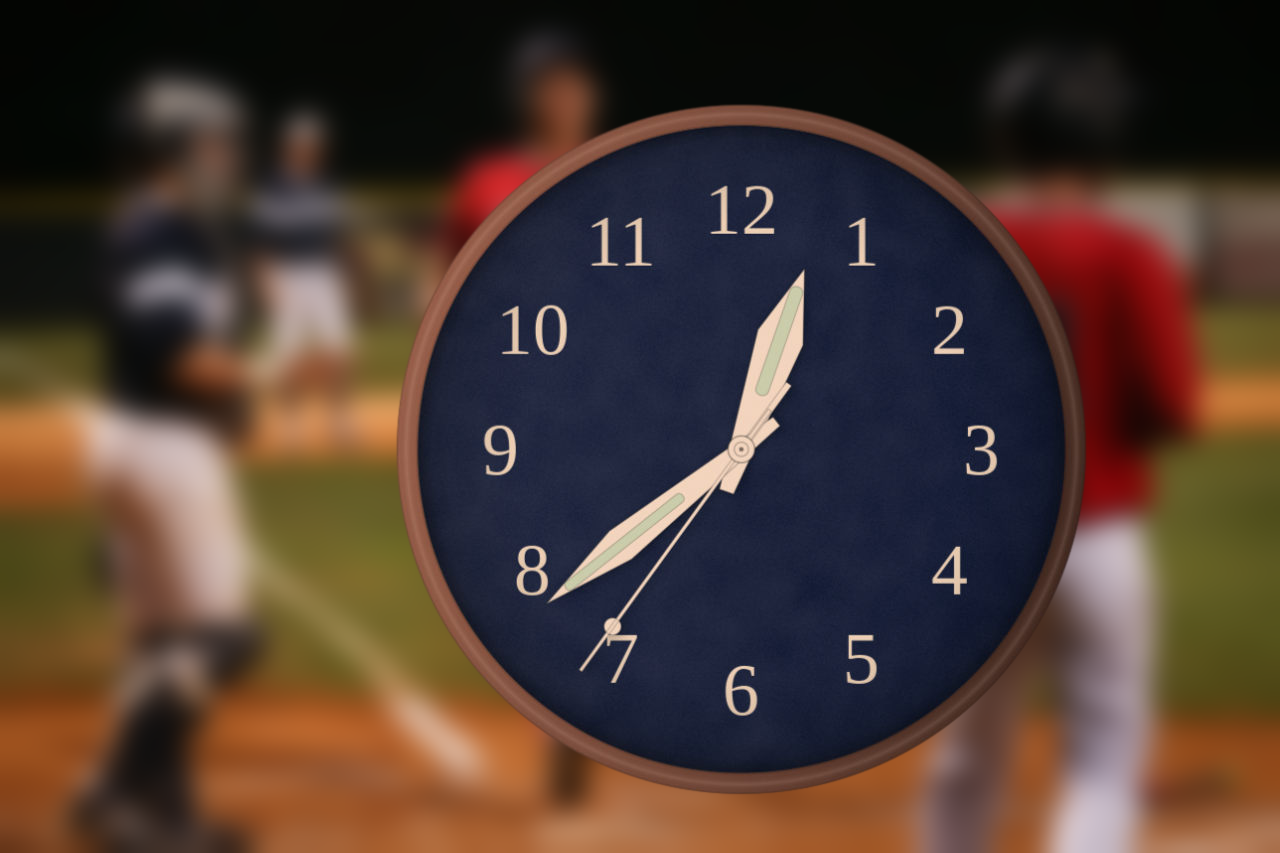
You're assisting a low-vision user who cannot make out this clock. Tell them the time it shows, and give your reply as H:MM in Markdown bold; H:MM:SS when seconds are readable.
**12:38:36**
